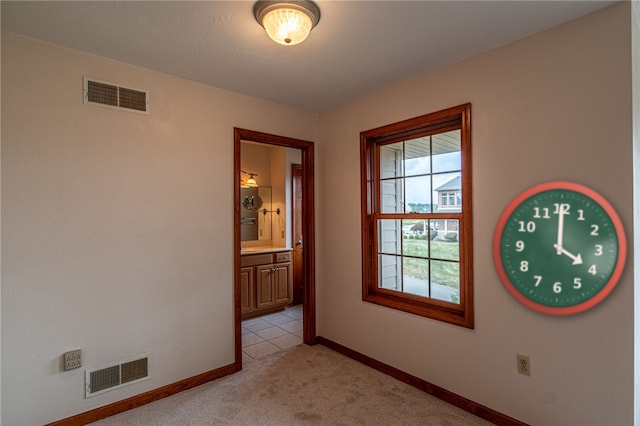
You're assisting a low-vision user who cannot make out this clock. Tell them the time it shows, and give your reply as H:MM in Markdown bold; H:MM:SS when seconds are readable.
**4:00**
